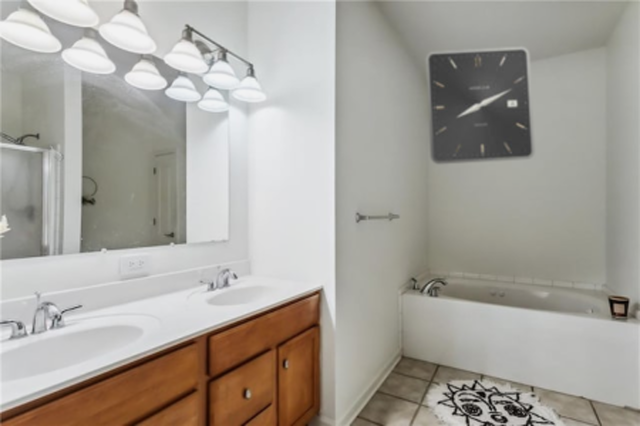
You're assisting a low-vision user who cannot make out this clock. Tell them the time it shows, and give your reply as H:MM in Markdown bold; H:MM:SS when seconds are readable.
**8:11**
